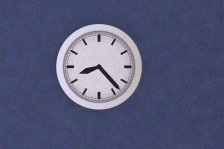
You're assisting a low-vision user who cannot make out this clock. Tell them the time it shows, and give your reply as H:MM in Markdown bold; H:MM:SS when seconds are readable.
**8:23**
